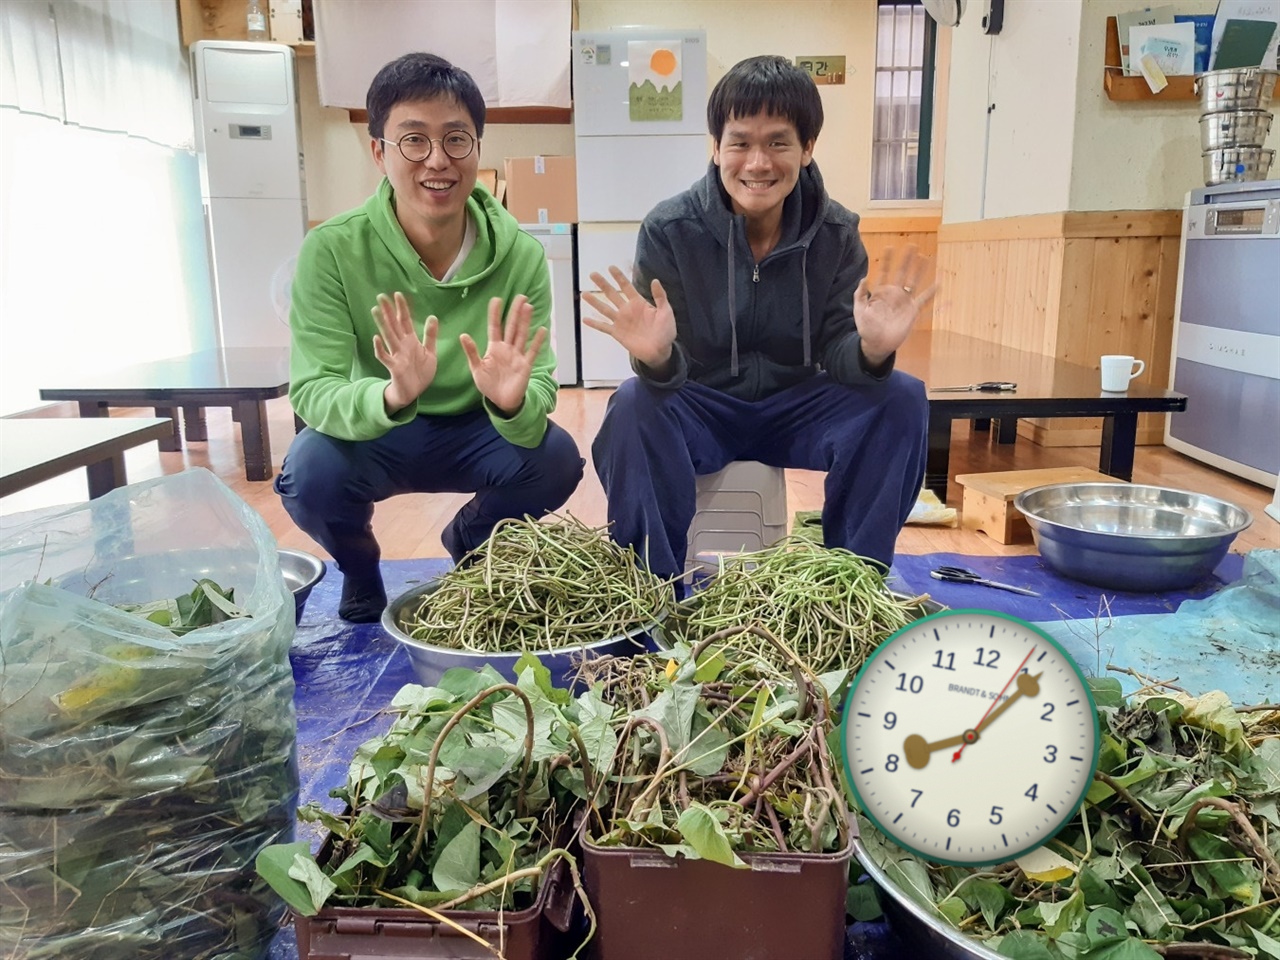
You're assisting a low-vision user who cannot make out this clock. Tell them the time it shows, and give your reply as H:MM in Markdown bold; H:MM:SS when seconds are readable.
**8:06:04**
